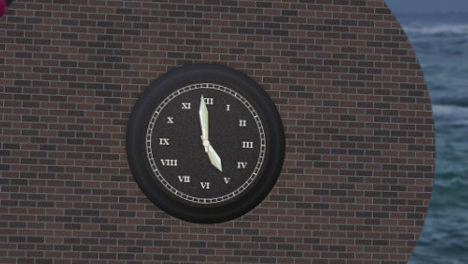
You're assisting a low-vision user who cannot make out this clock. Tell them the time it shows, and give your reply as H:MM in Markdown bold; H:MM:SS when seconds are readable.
**4:59**
